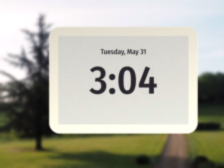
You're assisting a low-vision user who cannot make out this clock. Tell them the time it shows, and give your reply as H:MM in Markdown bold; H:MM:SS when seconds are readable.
**3:04**
